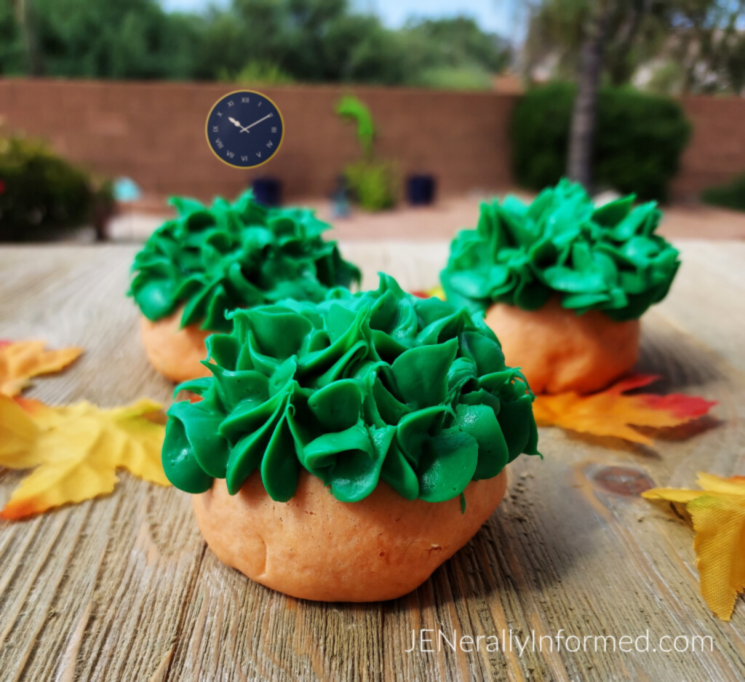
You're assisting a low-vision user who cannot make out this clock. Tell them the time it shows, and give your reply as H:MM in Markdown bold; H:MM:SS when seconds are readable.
**10:10**
